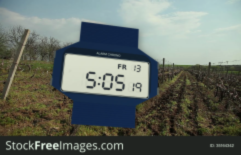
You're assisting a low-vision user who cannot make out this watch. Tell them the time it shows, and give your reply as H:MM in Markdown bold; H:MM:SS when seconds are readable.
**5:05:19**
